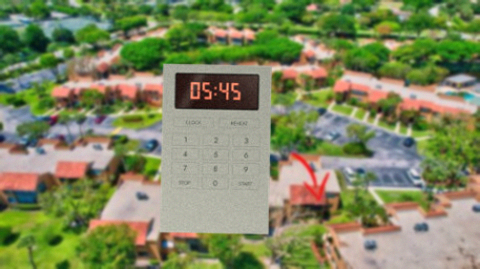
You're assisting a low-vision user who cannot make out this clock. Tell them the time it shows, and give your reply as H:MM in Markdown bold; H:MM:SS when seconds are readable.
**5:45**
